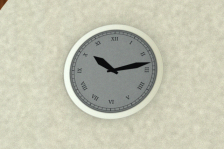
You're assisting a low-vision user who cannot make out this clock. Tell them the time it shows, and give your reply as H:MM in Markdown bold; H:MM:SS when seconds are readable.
**10:13**
